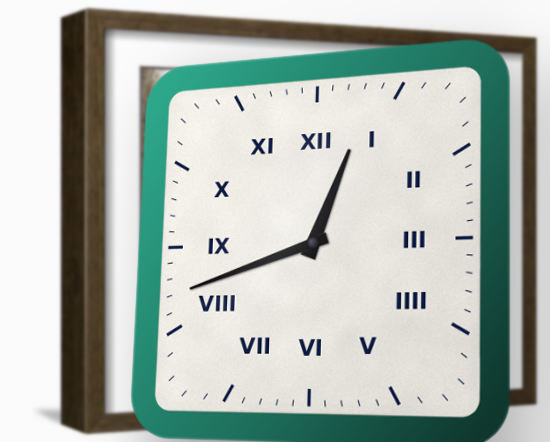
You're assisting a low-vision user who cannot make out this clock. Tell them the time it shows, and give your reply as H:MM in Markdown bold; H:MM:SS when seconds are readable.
**12:42**
